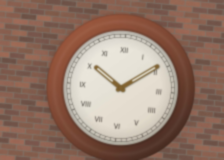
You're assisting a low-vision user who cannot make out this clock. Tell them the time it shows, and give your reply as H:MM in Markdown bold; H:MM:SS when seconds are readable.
**10:09**
